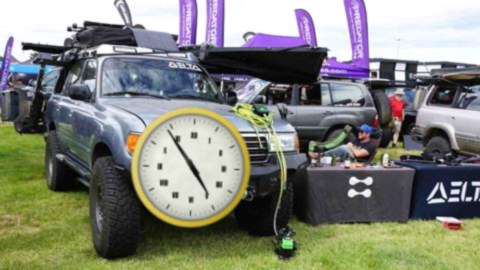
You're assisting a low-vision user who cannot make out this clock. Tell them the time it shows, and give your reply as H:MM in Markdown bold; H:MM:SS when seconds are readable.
**4:54**
